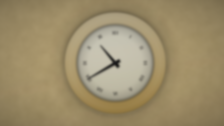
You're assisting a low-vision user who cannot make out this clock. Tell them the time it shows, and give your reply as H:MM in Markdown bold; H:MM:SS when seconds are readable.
**10:40**
